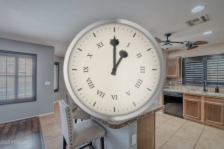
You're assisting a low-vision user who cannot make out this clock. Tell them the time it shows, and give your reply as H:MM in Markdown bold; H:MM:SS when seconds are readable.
**1:00**
